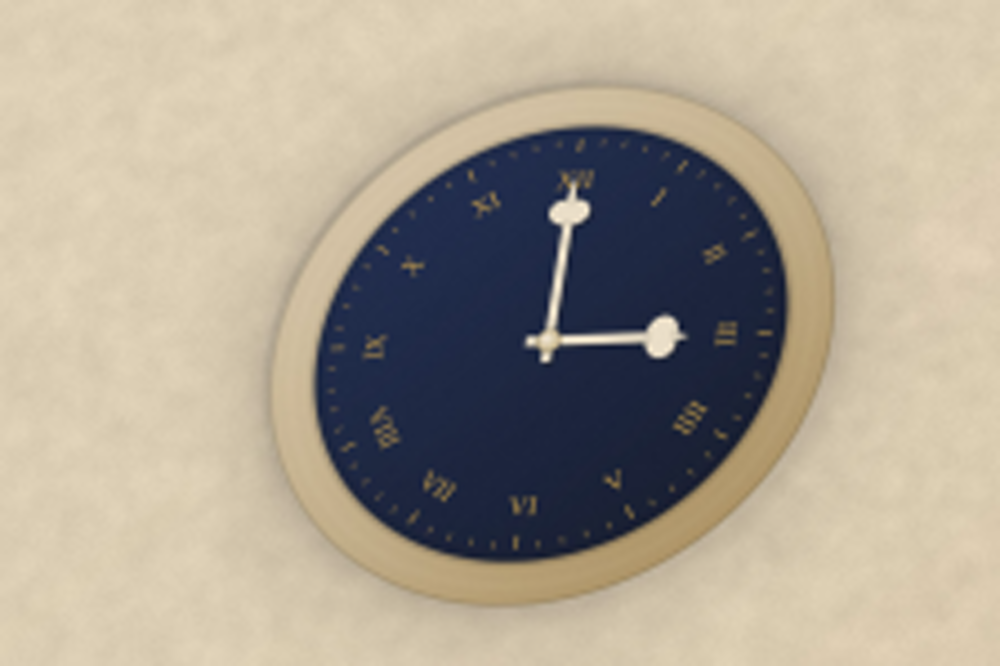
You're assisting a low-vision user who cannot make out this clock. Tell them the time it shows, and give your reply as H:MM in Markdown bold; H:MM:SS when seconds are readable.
**3:00**
